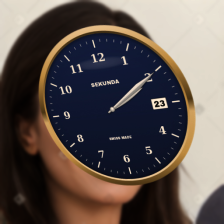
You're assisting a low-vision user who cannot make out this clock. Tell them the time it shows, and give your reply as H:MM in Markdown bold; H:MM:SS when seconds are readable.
**2:10**
